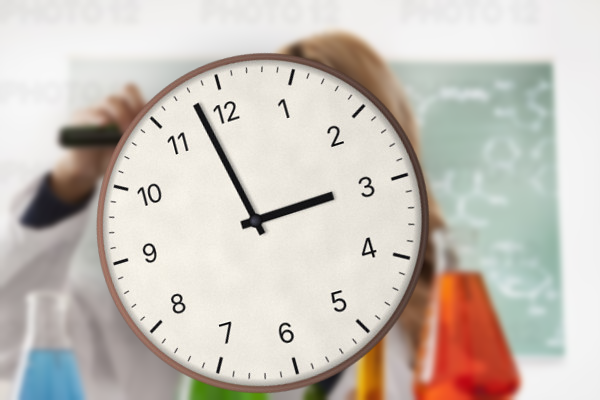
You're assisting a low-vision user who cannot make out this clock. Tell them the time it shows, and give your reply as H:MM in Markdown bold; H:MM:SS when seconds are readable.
**2:58**
